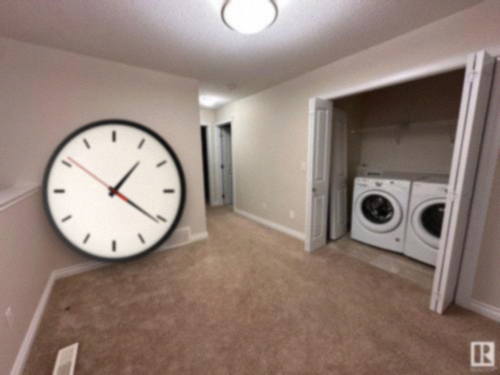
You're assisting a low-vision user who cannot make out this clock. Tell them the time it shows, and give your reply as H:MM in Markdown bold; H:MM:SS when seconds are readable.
**1:20:51**
